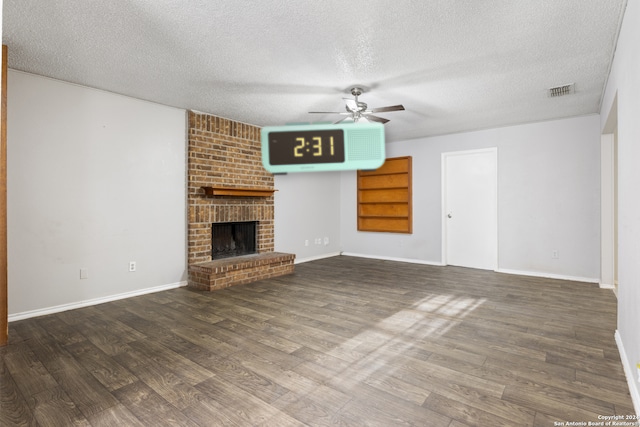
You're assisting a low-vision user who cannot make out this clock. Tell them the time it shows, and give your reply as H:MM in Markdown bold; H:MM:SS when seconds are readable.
**2:31**
